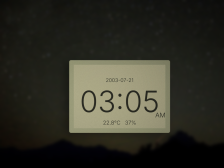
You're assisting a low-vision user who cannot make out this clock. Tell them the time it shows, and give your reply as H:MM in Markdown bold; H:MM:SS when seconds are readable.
**3:05**
